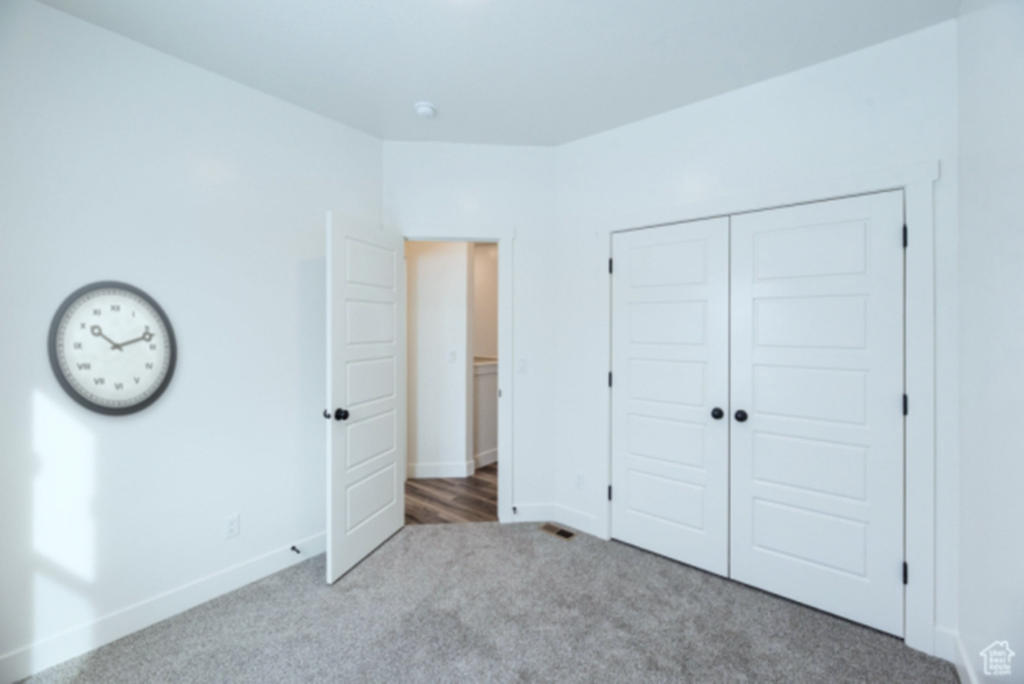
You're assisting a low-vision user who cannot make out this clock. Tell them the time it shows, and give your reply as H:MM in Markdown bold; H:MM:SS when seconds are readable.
**10:12**
